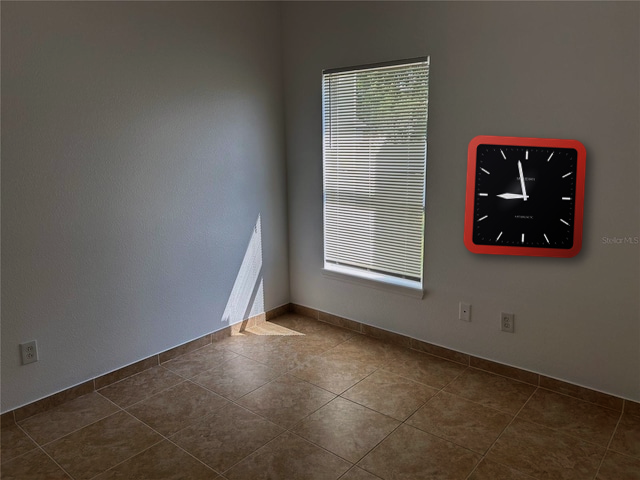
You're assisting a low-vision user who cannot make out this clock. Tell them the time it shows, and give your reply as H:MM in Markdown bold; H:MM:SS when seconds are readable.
**8:58**
